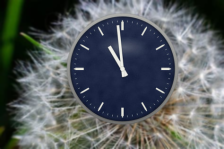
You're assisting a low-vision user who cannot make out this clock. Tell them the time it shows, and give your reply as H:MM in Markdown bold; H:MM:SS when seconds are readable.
**10:59**
